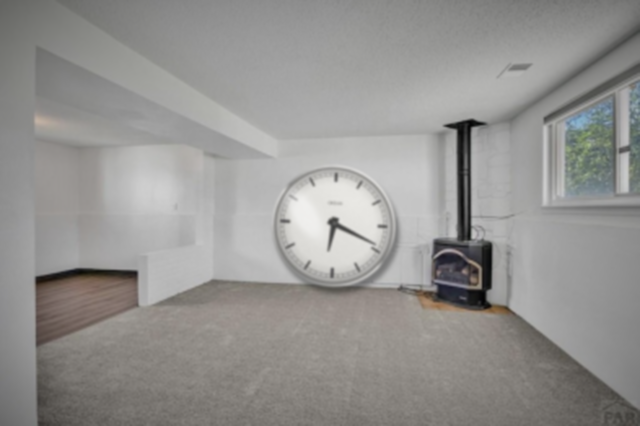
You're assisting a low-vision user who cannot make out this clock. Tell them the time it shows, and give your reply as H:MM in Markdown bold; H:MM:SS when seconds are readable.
**6:19**
